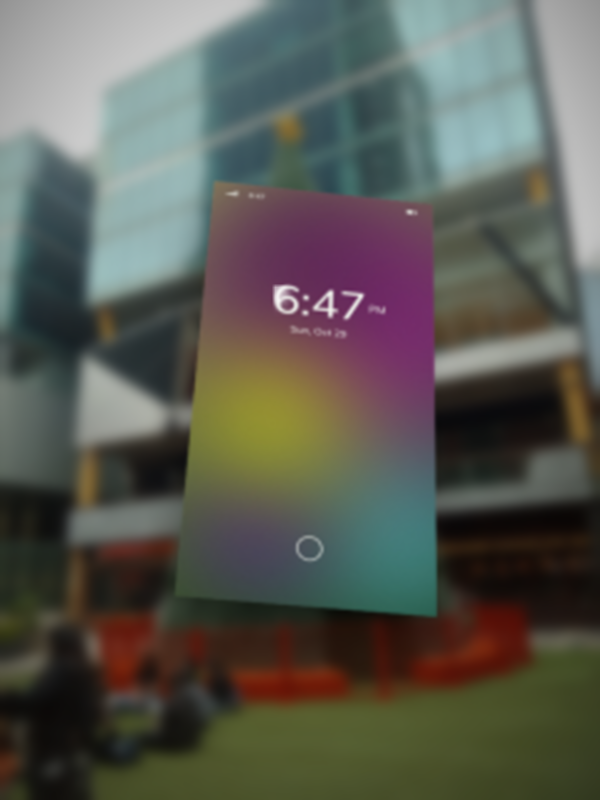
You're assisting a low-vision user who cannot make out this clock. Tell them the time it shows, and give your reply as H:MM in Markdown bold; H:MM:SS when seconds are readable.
**6:47**
